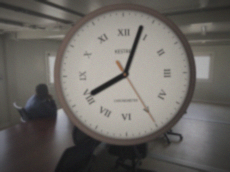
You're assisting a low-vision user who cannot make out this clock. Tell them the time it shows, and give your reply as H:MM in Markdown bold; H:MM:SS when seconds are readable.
**8:03:25**
